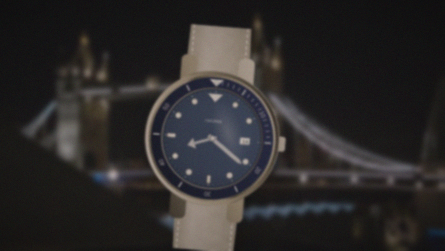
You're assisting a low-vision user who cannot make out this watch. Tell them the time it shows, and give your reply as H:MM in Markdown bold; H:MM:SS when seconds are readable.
**8:21**
